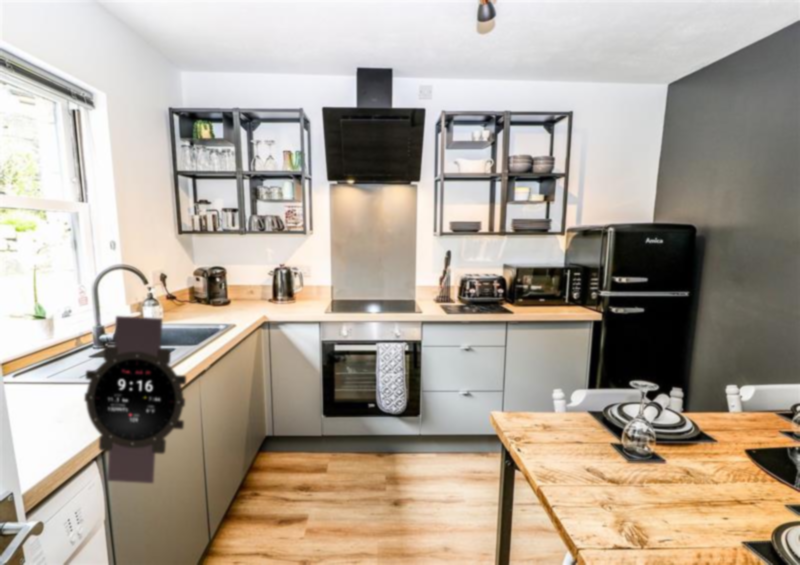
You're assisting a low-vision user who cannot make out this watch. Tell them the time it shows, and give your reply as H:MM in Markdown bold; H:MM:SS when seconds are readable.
**9:16**
